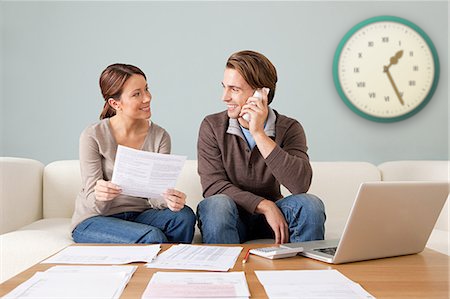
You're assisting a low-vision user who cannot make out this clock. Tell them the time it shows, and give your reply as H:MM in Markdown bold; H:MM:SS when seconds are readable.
**1:26**
